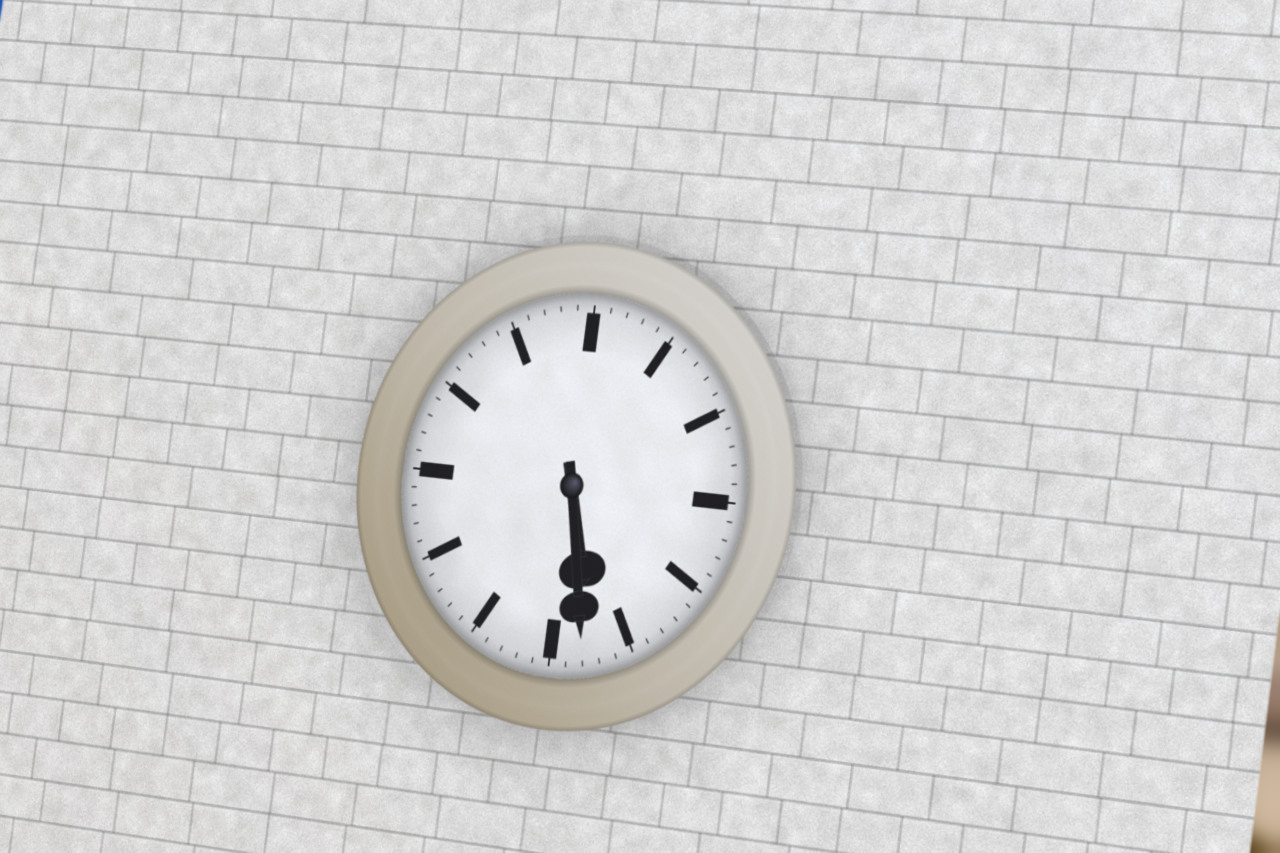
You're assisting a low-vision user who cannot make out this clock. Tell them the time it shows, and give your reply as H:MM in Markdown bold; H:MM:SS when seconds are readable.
**5:28**
